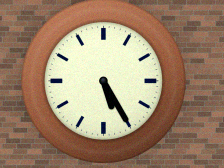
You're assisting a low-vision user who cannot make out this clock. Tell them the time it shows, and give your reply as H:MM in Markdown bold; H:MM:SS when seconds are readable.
**5:25**
